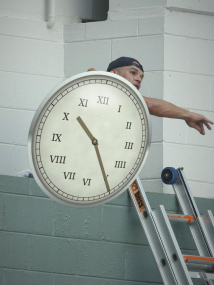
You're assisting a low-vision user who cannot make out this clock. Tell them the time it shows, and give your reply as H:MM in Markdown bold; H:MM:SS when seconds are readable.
**10:25**
